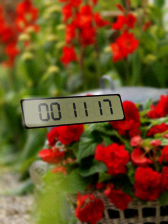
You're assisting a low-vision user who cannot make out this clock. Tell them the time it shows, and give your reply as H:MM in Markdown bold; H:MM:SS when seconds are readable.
**0:11:17**
